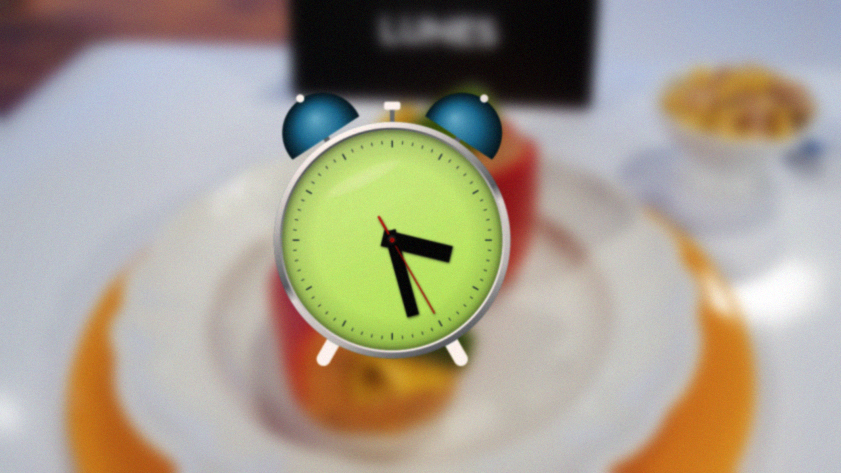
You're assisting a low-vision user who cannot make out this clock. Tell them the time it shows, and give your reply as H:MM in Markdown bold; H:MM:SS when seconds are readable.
**3:27:25**
